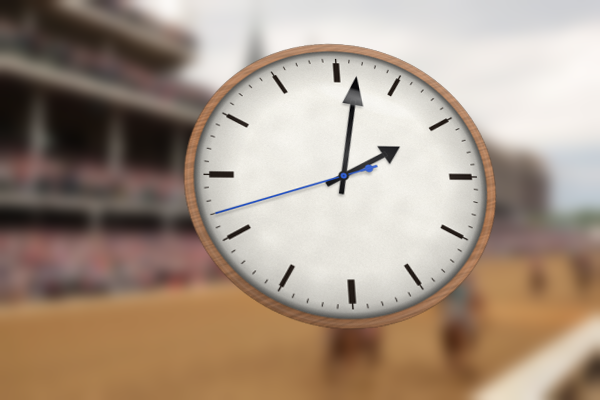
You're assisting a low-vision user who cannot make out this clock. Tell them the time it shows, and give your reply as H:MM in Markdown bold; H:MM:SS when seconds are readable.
**2:01:42**
